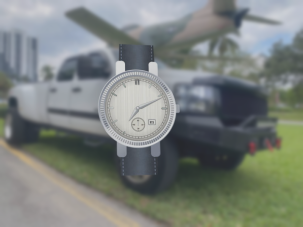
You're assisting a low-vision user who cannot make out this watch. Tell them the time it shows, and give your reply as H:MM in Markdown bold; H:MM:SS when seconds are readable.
**7:11**
